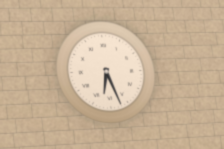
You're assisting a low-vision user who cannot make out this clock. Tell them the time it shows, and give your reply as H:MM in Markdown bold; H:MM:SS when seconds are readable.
**6:27**
